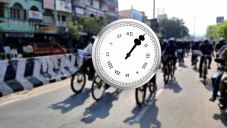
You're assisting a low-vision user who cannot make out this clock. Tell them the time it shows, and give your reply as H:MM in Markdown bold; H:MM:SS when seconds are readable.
**1:06**
